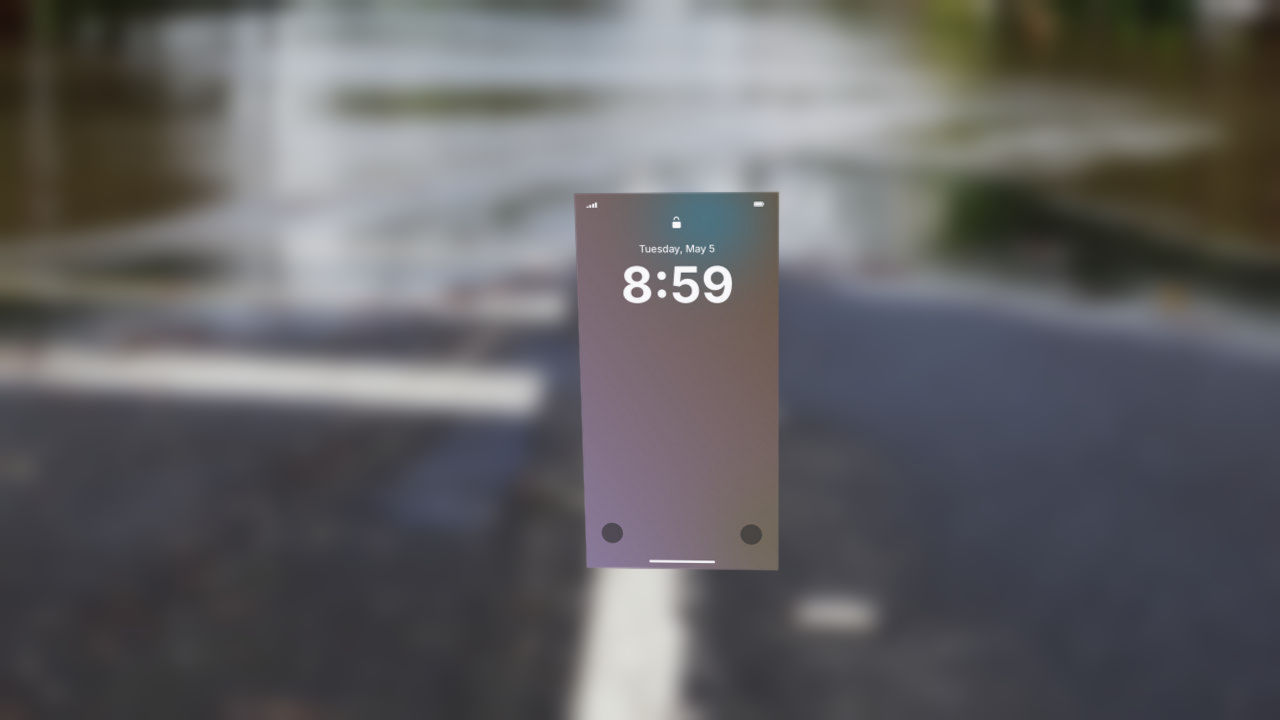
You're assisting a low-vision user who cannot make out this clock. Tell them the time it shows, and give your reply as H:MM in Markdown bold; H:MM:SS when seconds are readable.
**8:59**
